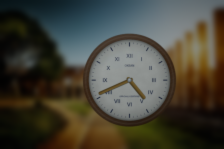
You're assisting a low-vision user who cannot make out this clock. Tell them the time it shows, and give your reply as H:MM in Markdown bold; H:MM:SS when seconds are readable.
**4:41**
